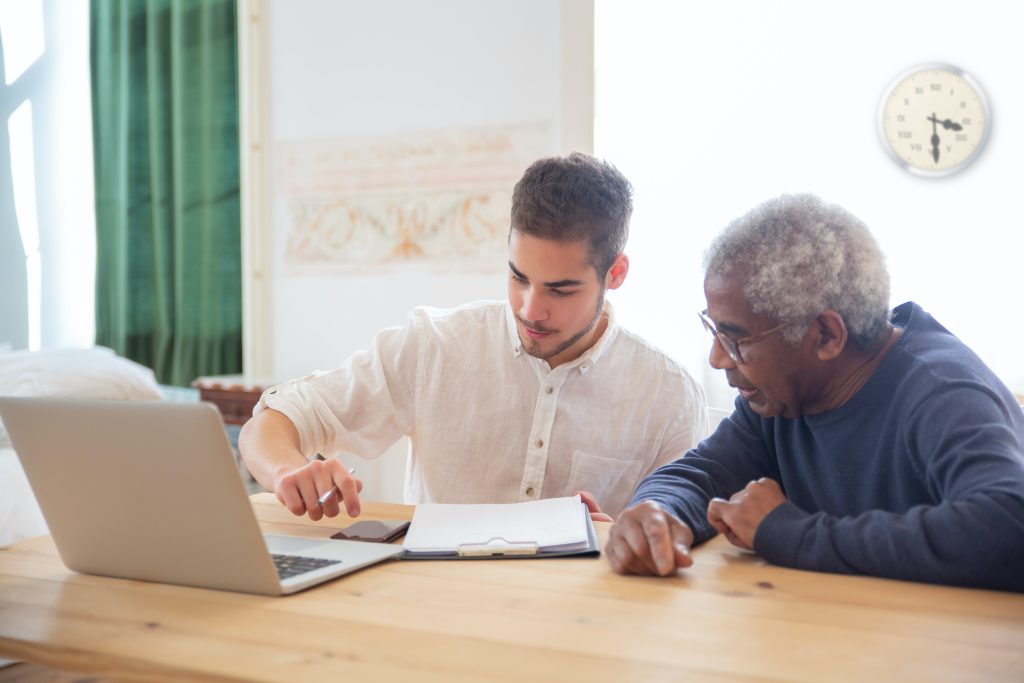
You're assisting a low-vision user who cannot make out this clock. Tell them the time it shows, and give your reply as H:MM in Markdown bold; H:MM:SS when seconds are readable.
**3:29**
